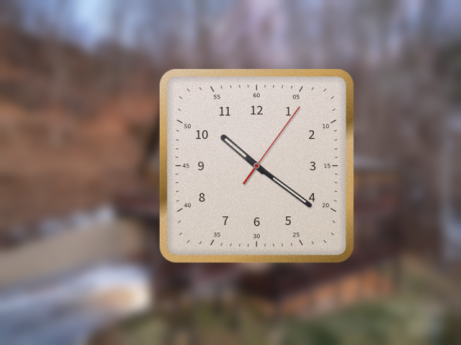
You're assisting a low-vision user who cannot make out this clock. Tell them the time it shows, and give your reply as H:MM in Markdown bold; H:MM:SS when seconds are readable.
**10:21:06**
